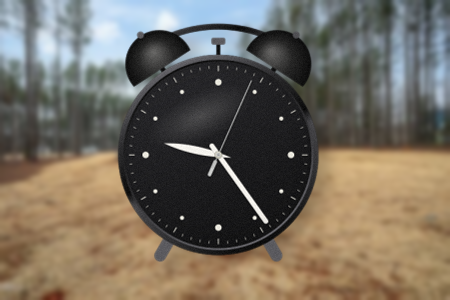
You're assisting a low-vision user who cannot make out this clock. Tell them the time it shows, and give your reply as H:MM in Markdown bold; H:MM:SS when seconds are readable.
**9:24:04**
